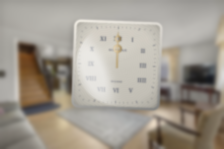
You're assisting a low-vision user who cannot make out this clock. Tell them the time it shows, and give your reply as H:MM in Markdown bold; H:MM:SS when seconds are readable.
**12:00**
